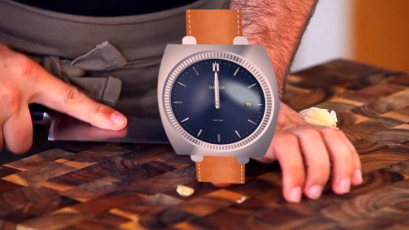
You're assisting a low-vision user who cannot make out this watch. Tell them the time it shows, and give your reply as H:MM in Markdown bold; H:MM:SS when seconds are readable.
**12:00**
